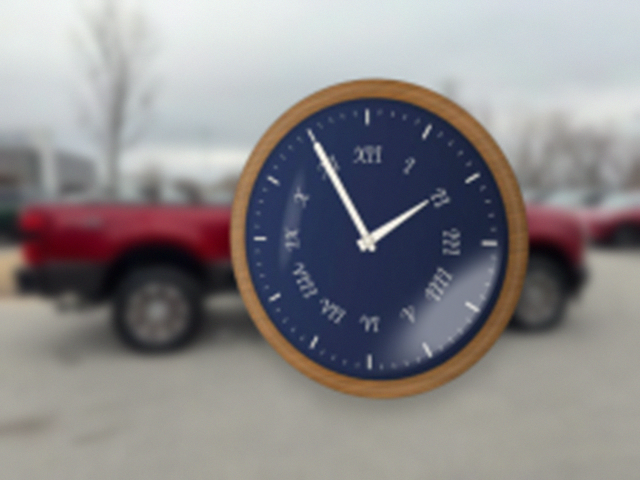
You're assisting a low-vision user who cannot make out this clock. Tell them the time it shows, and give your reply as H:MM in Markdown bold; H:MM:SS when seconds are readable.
**1:55**
